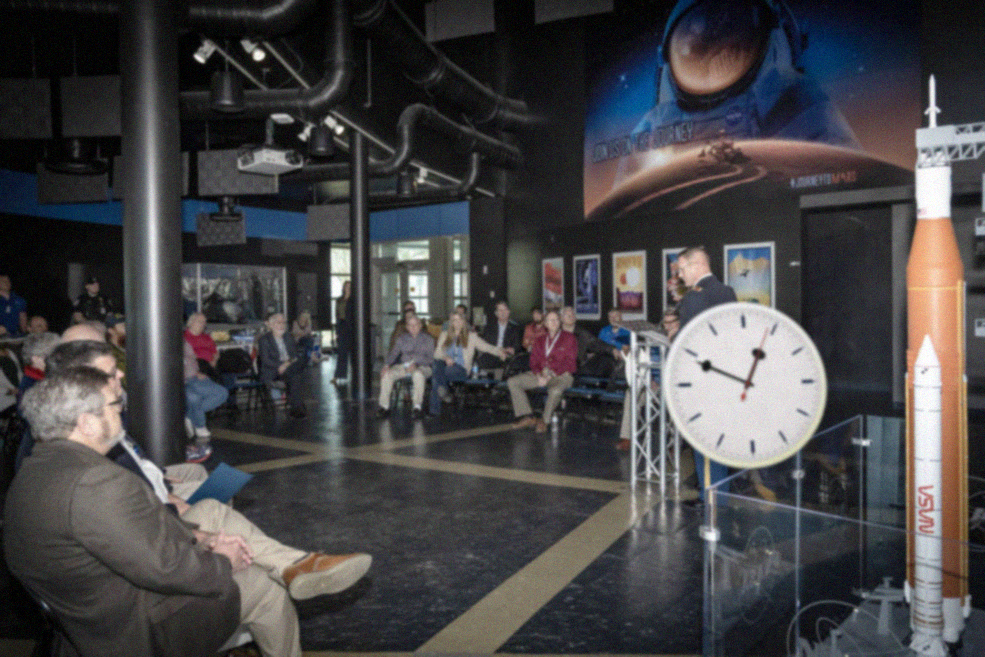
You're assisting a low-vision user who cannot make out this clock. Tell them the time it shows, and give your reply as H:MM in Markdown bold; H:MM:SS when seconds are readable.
**12:49:04**
